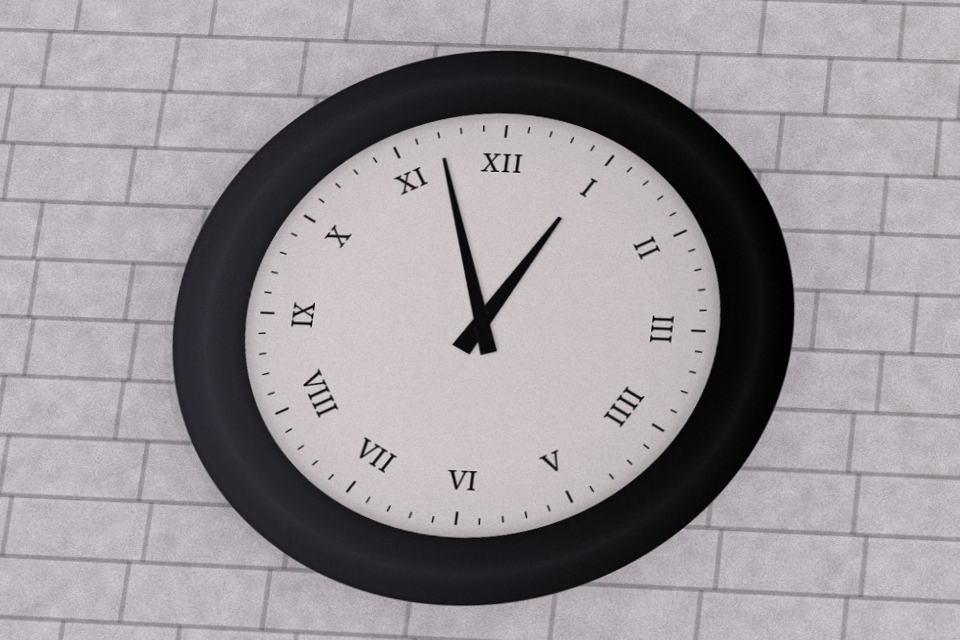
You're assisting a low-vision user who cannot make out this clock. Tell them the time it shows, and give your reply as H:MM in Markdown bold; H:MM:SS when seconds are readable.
**12:57**
